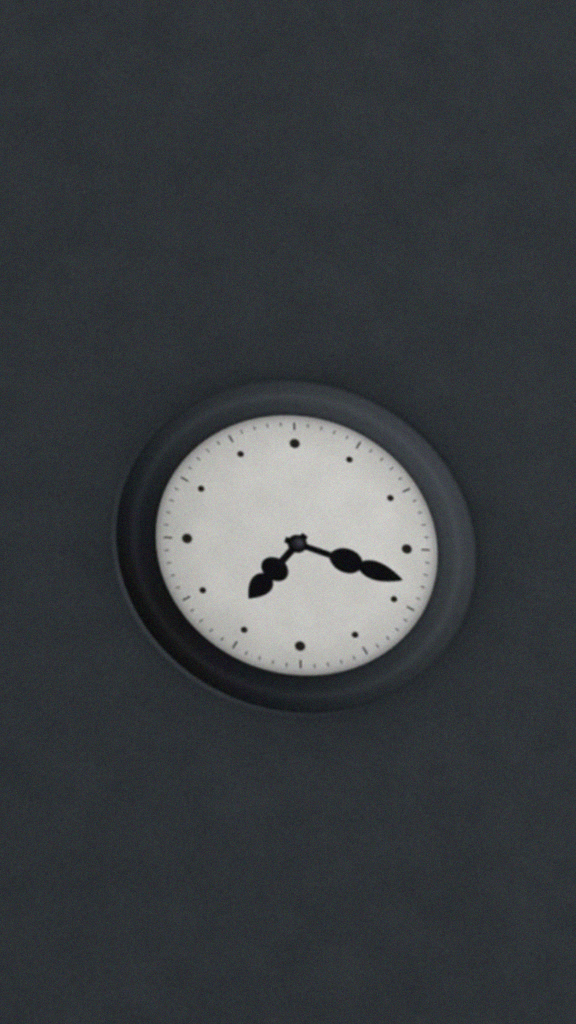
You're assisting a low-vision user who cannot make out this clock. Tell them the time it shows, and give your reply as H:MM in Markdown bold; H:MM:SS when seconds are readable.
**7:18**
